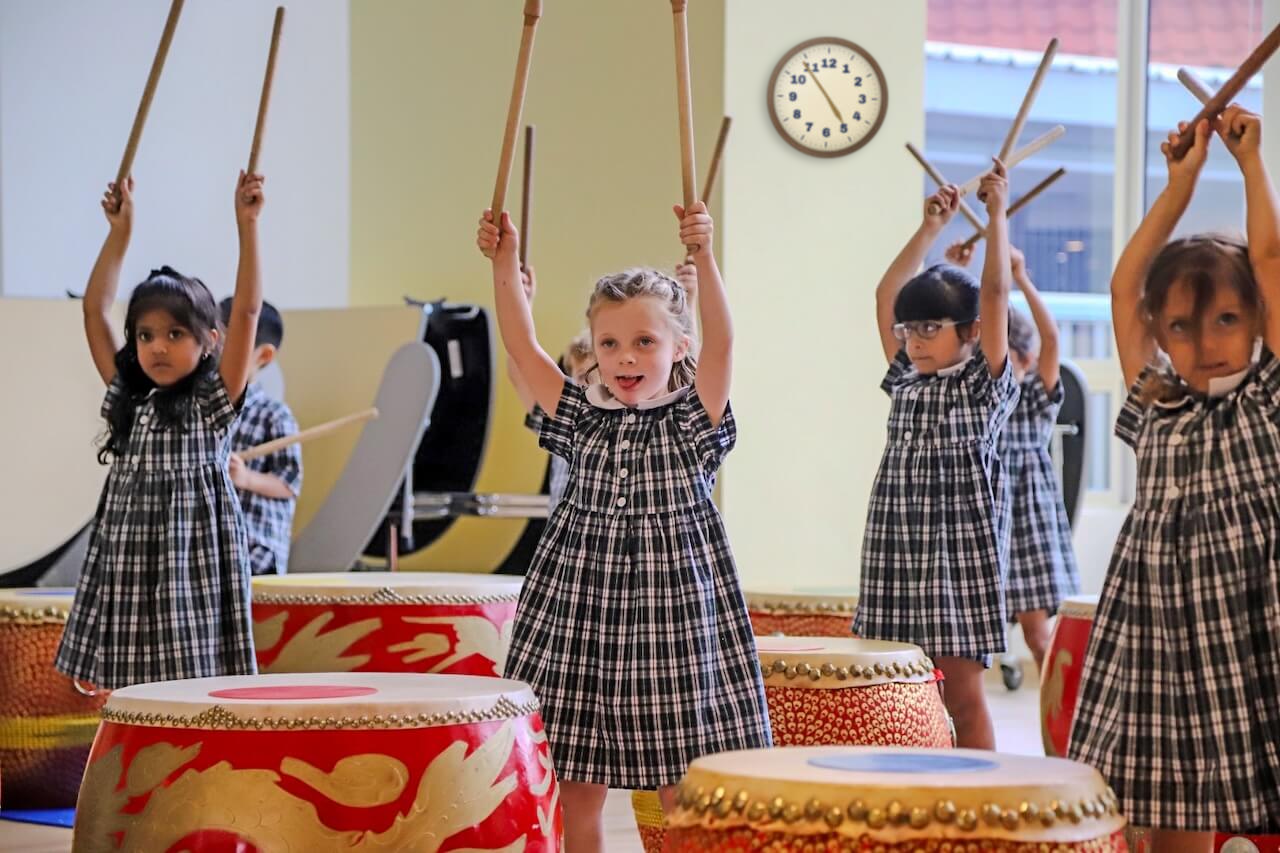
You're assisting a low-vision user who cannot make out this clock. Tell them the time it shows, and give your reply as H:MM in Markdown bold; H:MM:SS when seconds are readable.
**4:54**
